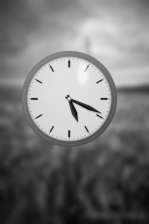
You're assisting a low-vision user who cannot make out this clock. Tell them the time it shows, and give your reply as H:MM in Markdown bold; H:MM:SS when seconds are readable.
**5:19**
